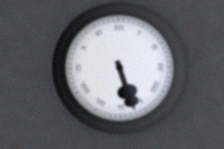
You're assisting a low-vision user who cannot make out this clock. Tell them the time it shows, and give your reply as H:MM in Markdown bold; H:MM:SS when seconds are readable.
**5:27**
